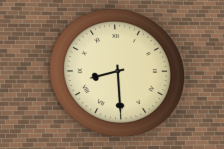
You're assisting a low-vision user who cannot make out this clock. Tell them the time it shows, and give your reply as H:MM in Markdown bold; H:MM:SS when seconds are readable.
**8:30**
